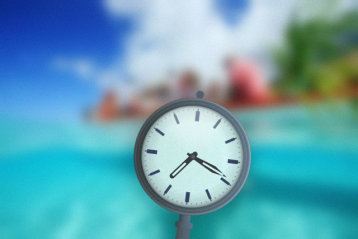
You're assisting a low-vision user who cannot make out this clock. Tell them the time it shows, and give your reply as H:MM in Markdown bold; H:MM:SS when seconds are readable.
**7:19**
